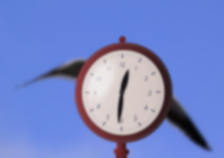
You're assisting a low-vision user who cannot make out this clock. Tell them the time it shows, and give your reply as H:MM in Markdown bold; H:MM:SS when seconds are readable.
**12:31**
